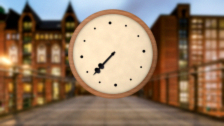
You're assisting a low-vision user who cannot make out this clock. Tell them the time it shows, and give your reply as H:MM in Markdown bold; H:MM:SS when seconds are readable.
**7:38**
